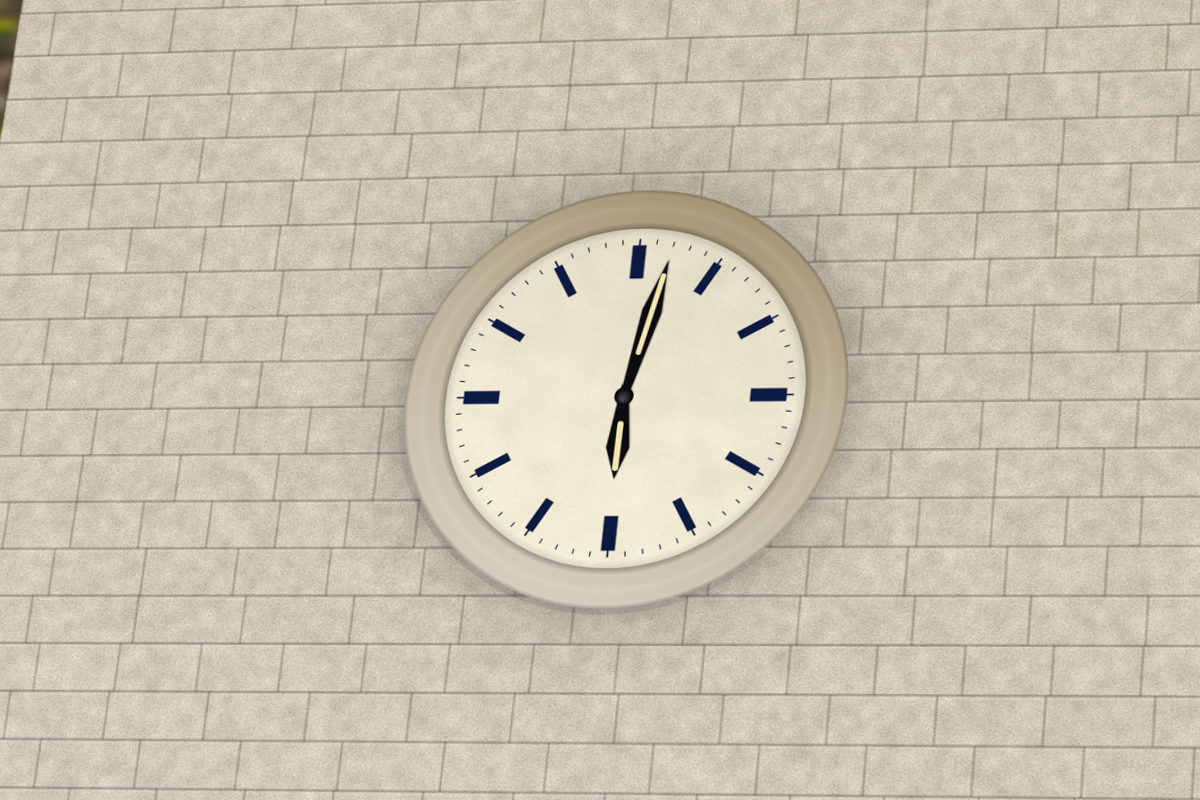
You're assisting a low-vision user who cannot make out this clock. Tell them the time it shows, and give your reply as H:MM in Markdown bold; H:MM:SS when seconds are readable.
**6:02**
